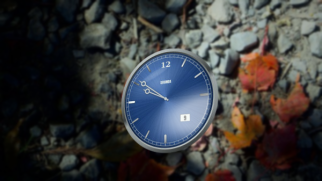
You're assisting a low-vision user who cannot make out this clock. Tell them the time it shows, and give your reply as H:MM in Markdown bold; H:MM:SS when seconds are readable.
**9:51**
